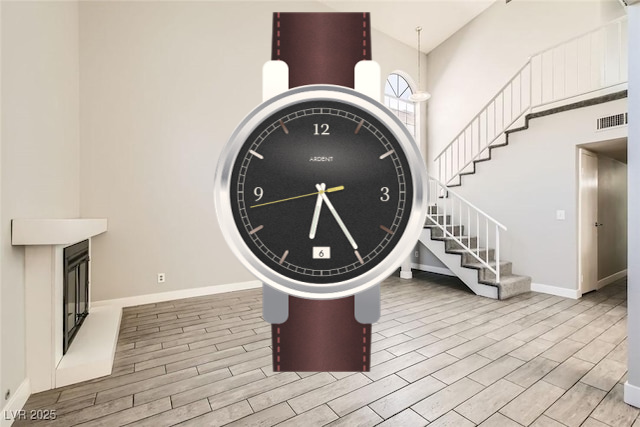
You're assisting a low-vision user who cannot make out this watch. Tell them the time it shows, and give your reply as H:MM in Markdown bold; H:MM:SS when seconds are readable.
**6:24:43**
